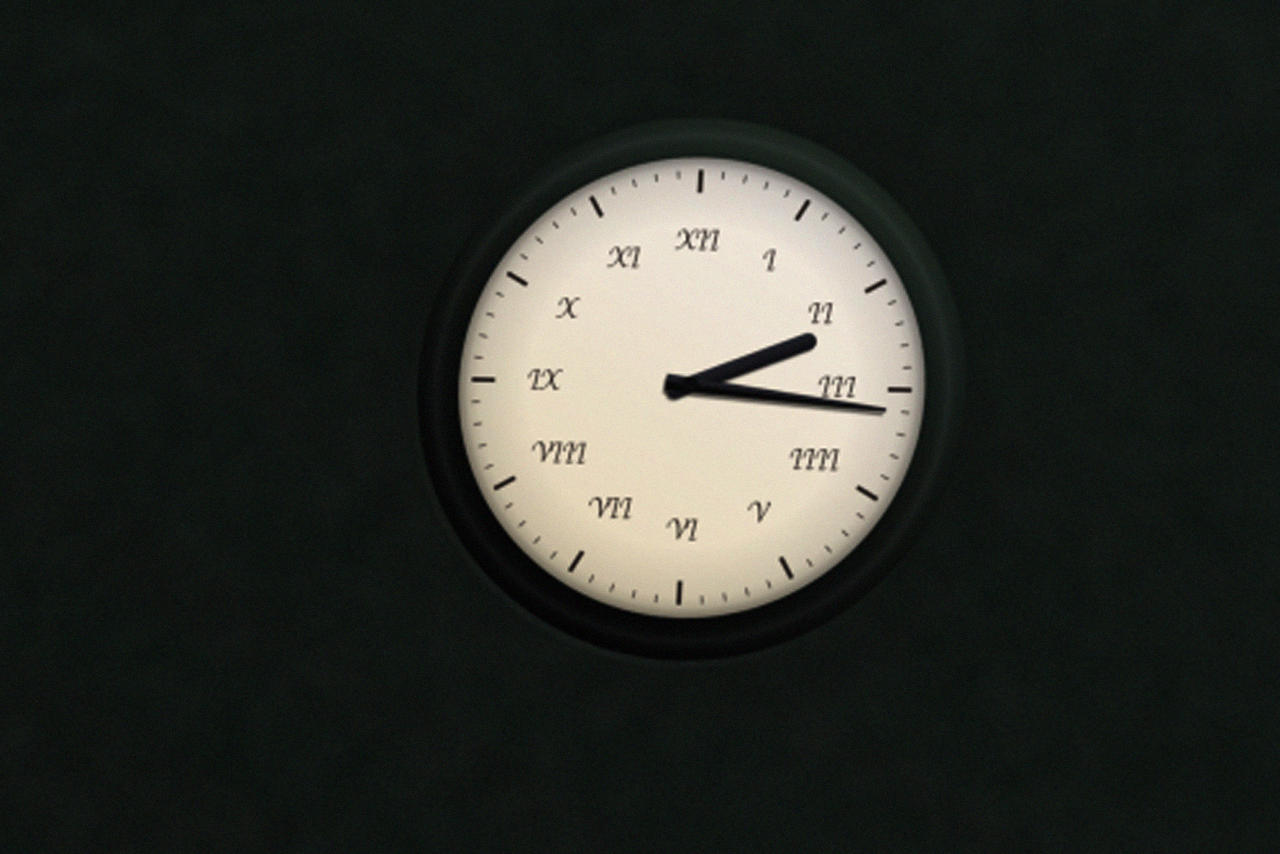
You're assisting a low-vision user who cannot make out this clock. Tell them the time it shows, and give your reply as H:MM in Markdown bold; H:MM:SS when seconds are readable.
**2:16**
